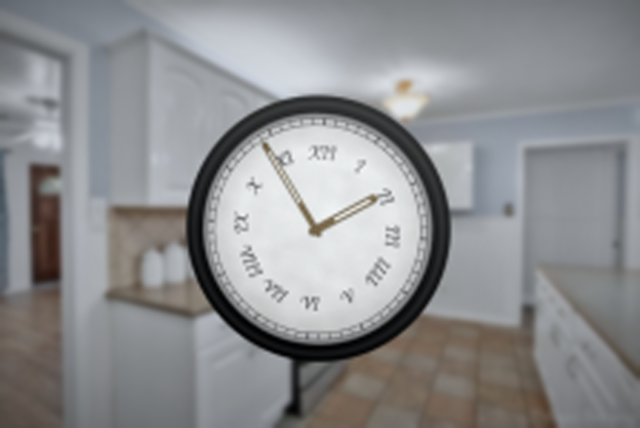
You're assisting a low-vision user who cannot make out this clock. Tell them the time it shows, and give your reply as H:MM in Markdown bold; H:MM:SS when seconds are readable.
**1:54**
